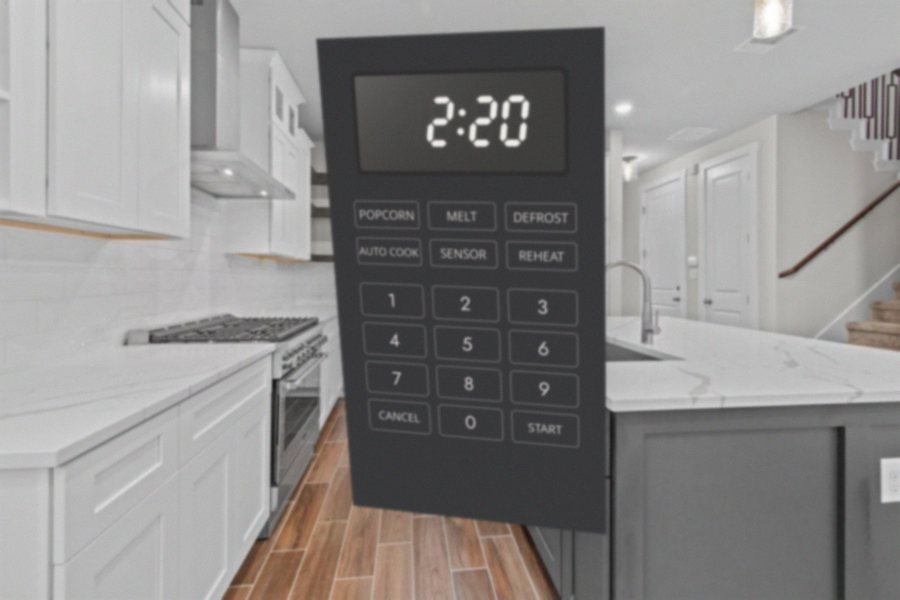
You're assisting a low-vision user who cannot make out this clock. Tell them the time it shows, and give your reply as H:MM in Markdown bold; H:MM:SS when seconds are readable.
**2:20**
